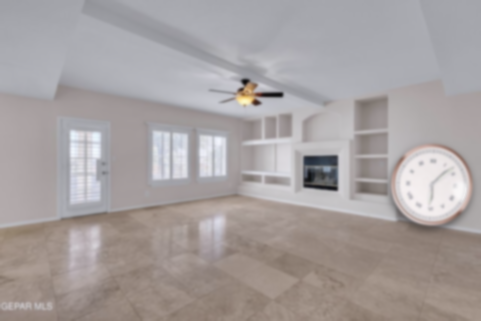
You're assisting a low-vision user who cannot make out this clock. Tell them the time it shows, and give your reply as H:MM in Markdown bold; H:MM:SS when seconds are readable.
**6:08**
